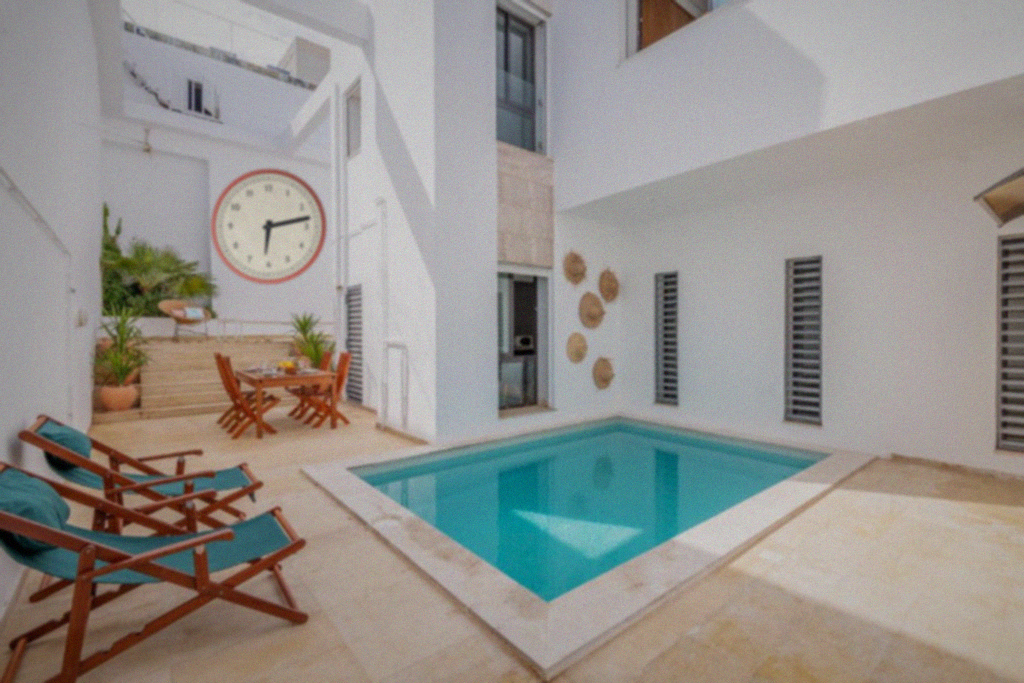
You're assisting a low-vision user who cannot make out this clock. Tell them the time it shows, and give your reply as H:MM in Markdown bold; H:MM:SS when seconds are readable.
**6:13**
